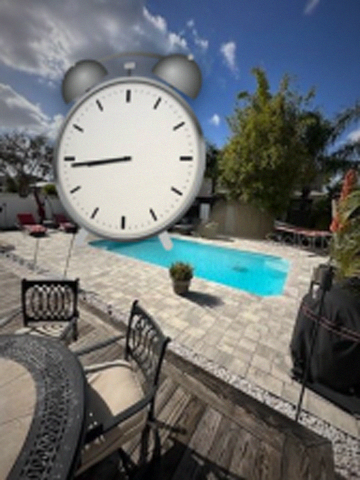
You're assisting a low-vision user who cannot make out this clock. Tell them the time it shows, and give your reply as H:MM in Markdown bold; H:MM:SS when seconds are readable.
**8:44**
